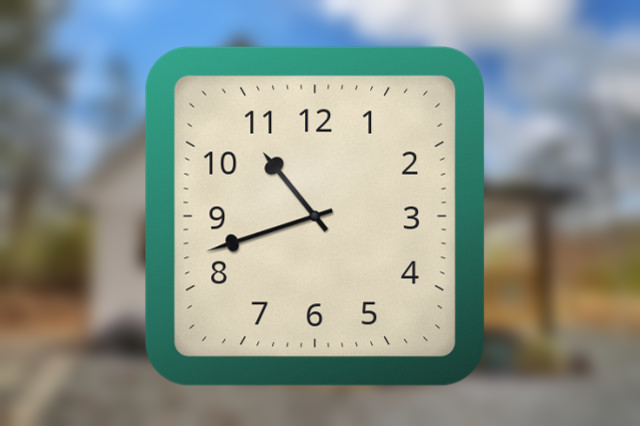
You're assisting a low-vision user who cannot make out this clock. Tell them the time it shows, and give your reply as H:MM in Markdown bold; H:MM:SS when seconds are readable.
**10:42**
